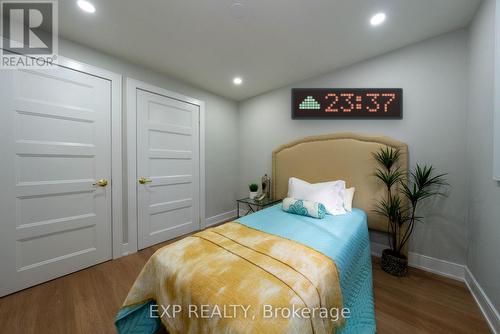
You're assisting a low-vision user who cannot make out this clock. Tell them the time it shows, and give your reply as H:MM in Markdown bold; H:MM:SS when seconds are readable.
**23:37**
